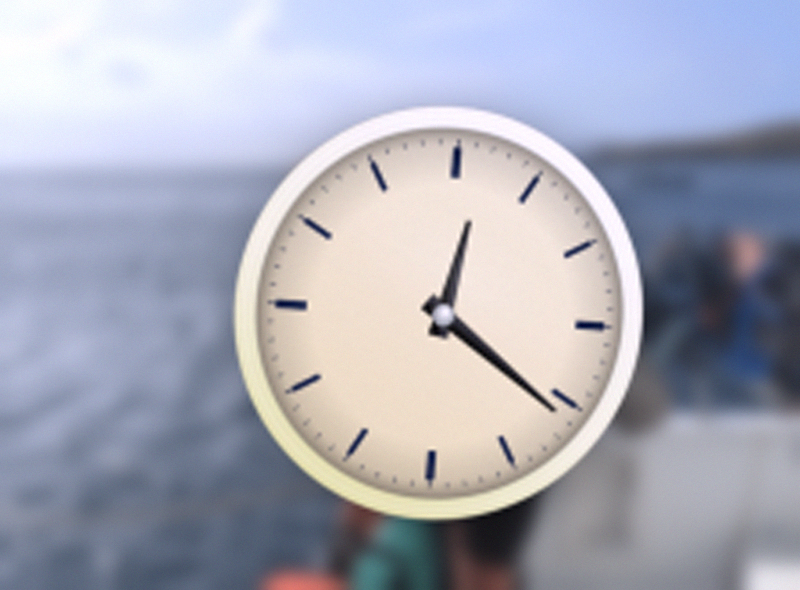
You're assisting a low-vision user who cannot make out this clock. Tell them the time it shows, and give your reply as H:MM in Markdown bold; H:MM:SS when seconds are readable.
**12:21**
